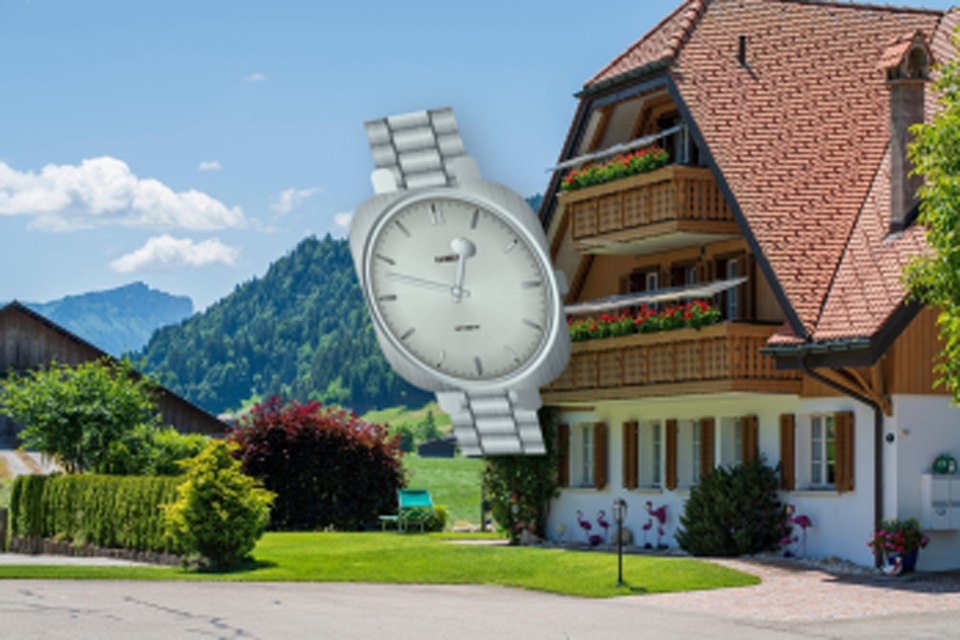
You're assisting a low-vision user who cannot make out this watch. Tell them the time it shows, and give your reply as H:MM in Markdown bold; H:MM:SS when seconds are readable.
**12:48**
